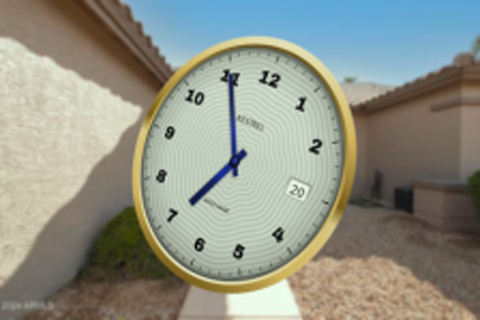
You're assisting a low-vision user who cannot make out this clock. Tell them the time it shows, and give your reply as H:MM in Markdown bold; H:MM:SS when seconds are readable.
**6:55**
